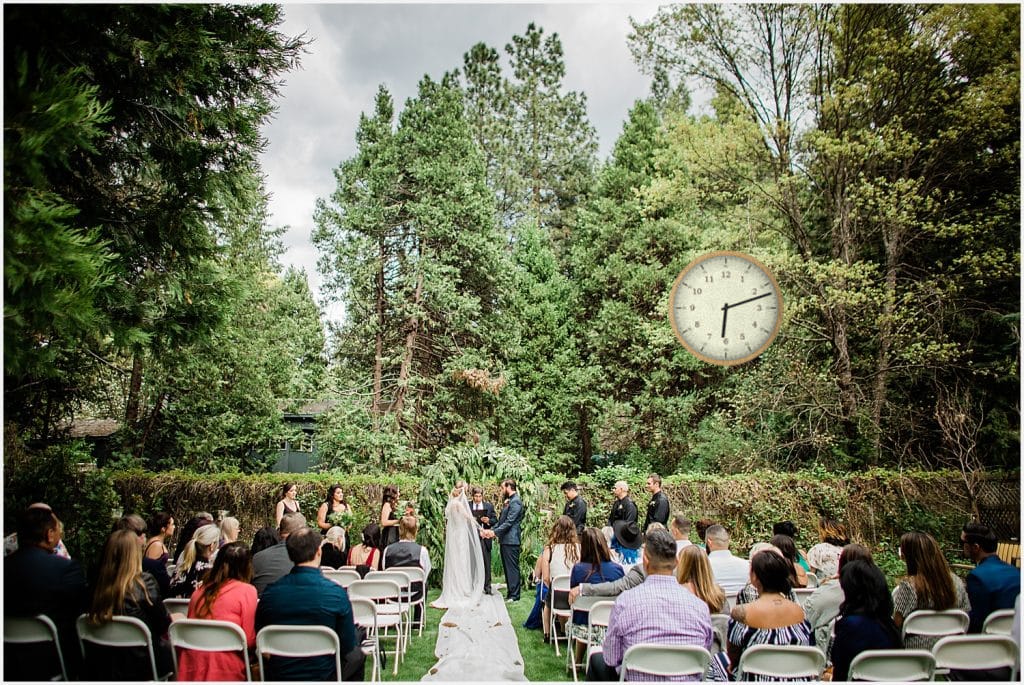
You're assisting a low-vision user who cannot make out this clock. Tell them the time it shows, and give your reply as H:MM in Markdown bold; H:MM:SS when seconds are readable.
**6:12**
